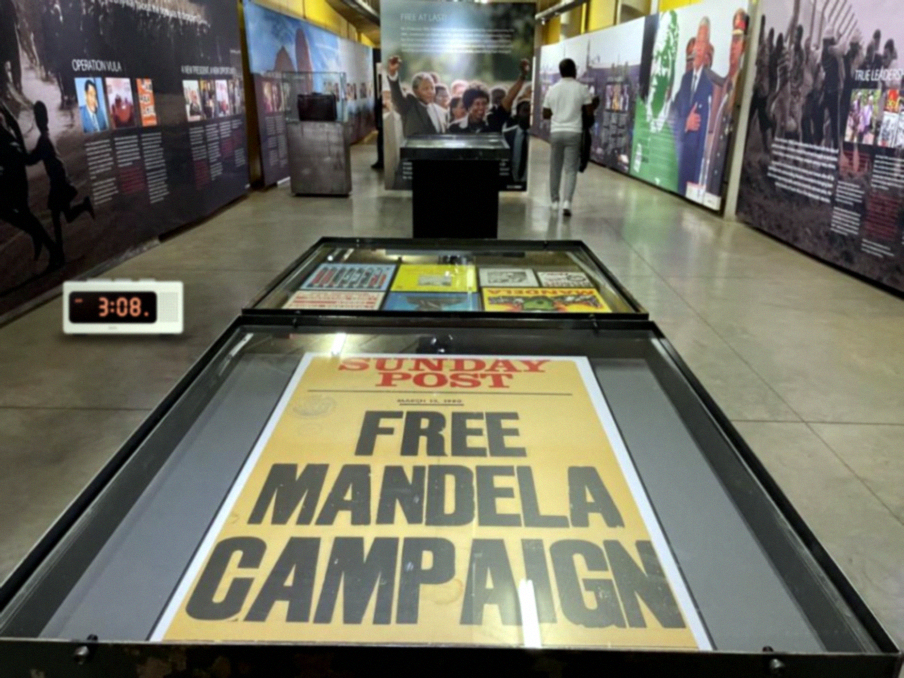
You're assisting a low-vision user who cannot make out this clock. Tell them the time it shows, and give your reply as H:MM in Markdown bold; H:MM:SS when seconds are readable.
**3:08**
